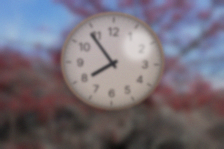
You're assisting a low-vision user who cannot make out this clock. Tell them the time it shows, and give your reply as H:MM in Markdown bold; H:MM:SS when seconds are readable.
**7:54**
